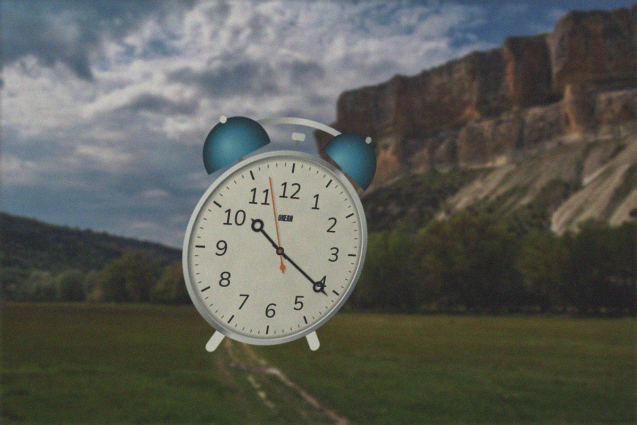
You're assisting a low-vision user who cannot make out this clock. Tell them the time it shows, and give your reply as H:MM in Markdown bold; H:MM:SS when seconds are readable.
**10:20:57**
